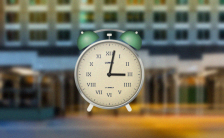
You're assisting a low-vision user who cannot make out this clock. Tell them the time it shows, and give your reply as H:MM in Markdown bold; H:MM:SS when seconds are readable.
**3:02**
